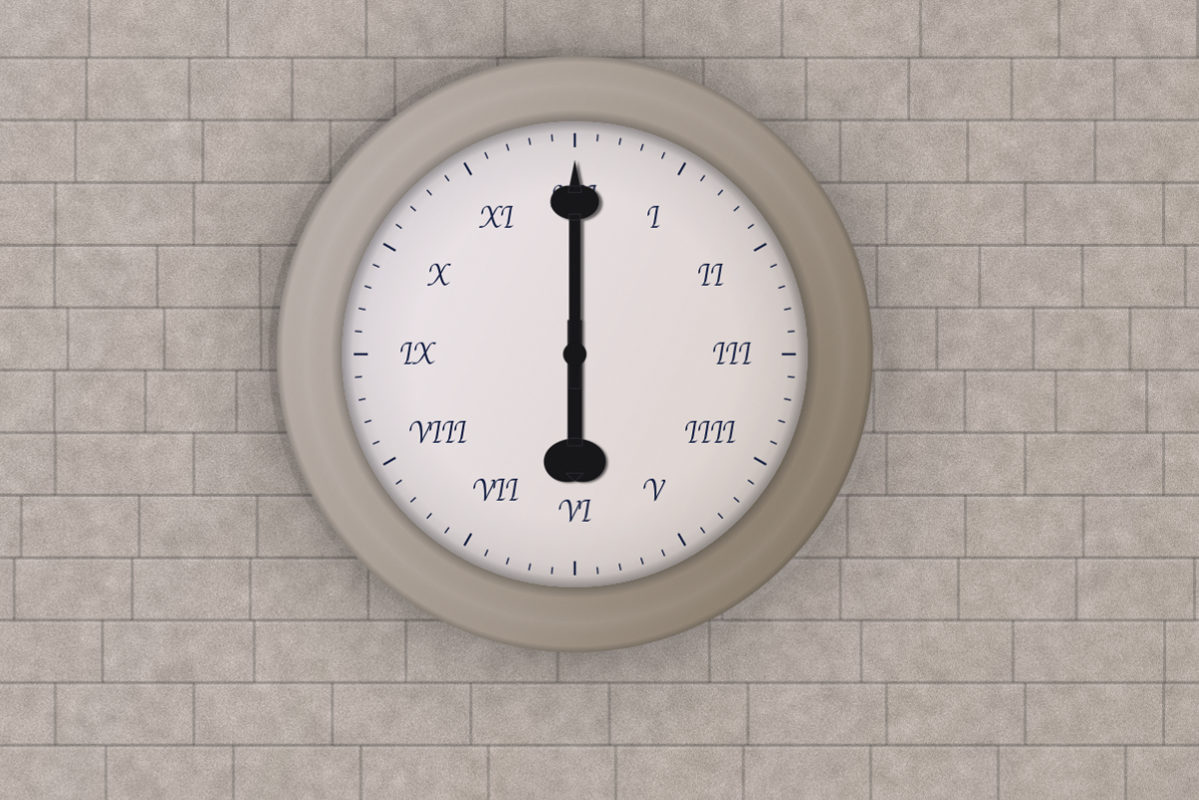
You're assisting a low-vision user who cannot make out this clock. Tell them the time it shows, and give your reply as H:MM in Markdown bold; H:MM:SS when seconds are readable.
**6:00**
